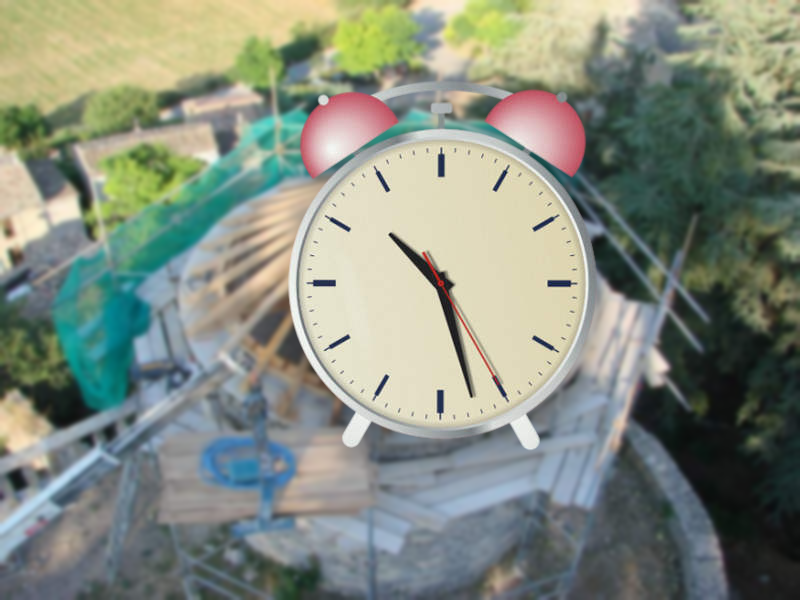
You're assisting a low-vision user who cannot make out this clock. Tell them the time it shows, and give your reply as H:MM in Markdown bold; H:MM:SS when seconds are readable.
**10:27:25**
